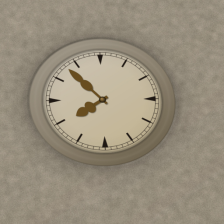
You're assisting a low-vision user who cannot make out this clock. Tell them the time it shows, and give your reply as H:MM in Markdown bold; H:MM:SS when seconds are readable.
**7:53**
